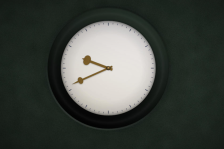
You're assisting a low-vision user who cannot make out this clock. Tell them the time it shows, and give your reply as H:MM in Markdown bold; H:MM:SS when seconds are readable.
**9:41**
